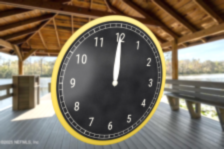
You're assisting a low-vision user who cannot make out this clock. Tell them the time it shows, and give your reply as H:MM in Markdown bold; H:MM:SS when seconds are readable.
**12:00**
